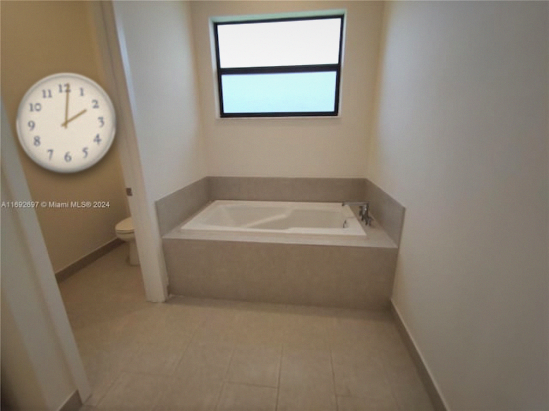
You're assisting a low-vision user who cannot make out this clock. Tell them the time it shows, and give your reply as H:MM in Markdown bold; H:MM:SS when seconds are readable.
**2:01**
